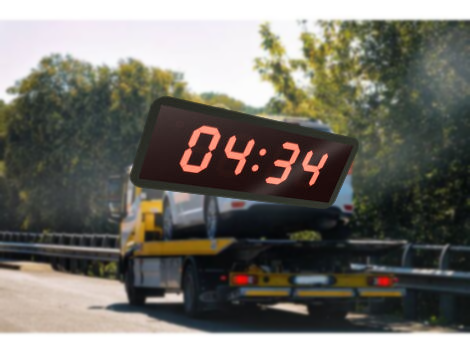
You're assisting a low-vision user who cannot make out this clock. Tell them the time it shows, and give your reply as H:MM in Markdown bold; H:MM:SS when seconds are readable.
**4:34**
